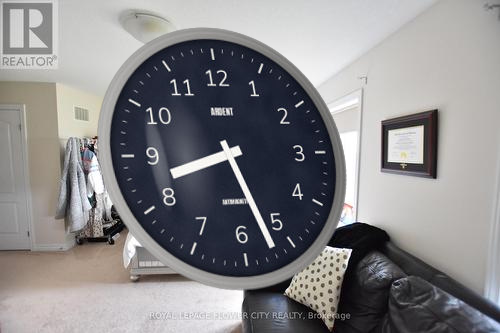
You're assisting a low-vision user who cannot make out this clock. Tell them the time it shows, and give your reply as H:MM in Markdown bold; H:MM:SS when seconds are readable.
**8:27**
